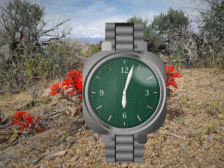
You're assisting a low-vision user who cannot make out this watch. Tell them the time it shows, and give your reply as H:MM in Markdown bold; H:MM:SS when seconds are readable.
**6:03**
